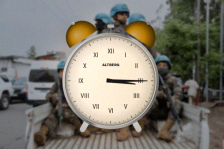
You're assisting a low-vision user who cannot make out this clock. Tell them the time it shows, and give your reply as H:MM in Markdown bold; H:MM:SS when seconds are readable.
**3:15**
